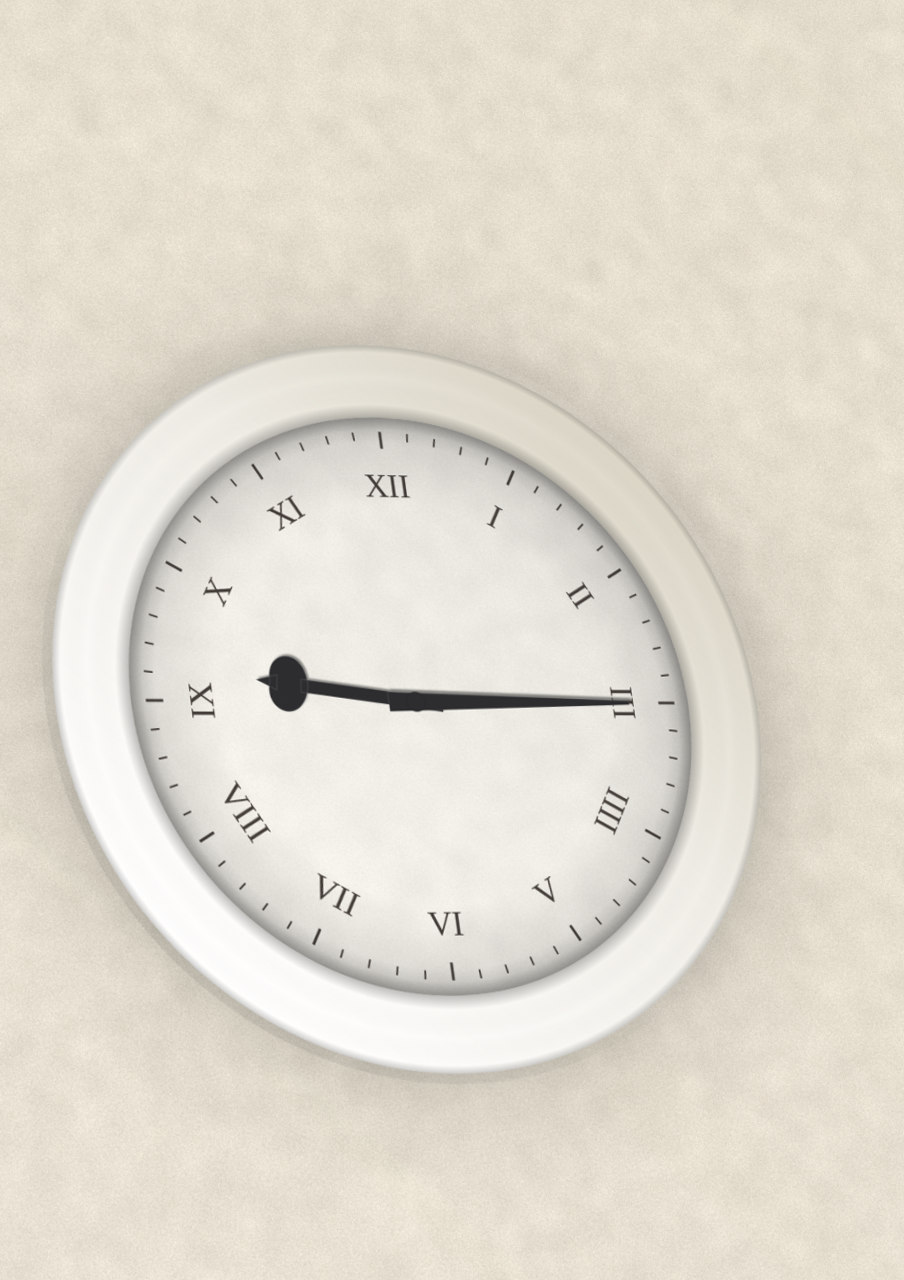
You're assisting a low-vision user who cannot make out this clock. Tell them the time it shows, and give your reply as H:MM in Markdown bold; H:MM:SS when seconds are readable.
**9:15**
